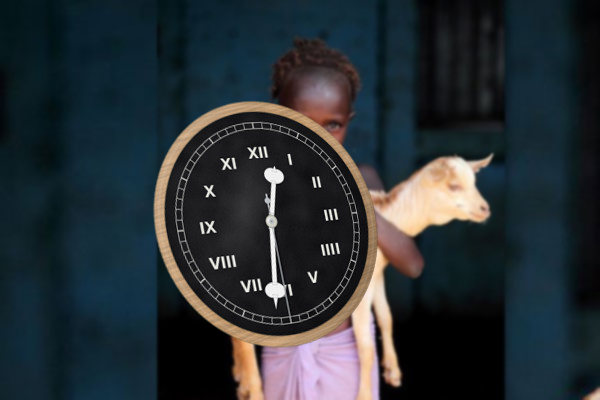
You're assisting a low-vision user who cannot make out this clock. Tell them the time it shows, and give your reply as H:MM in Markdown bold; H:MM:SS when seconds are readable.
**12:31:30**
